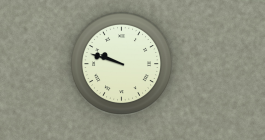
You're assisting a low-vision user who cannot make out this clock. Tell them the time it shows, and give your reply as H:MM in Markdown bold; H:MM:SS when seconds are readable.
**9:48**
